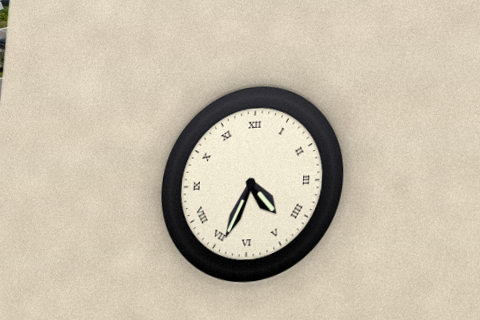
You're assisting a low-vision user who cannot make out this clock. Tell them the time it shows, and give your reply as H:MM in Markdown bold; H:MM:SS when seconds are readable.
**4:34**
